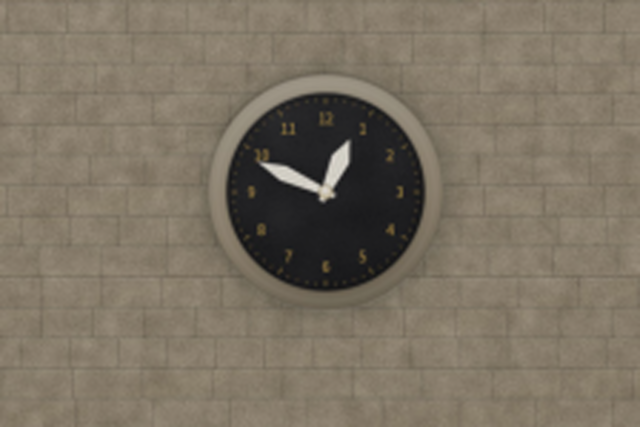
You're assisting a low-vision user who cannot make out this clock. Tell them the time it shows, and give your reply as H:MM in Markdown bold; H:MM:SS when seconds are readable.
**12:49**
